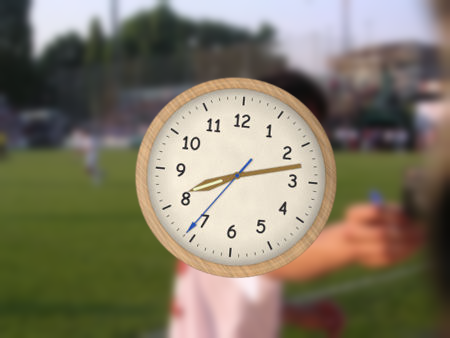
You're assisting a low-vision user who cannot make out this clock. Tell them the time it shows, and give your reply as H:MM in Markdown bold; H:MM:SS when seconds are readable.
**8:12:36**
